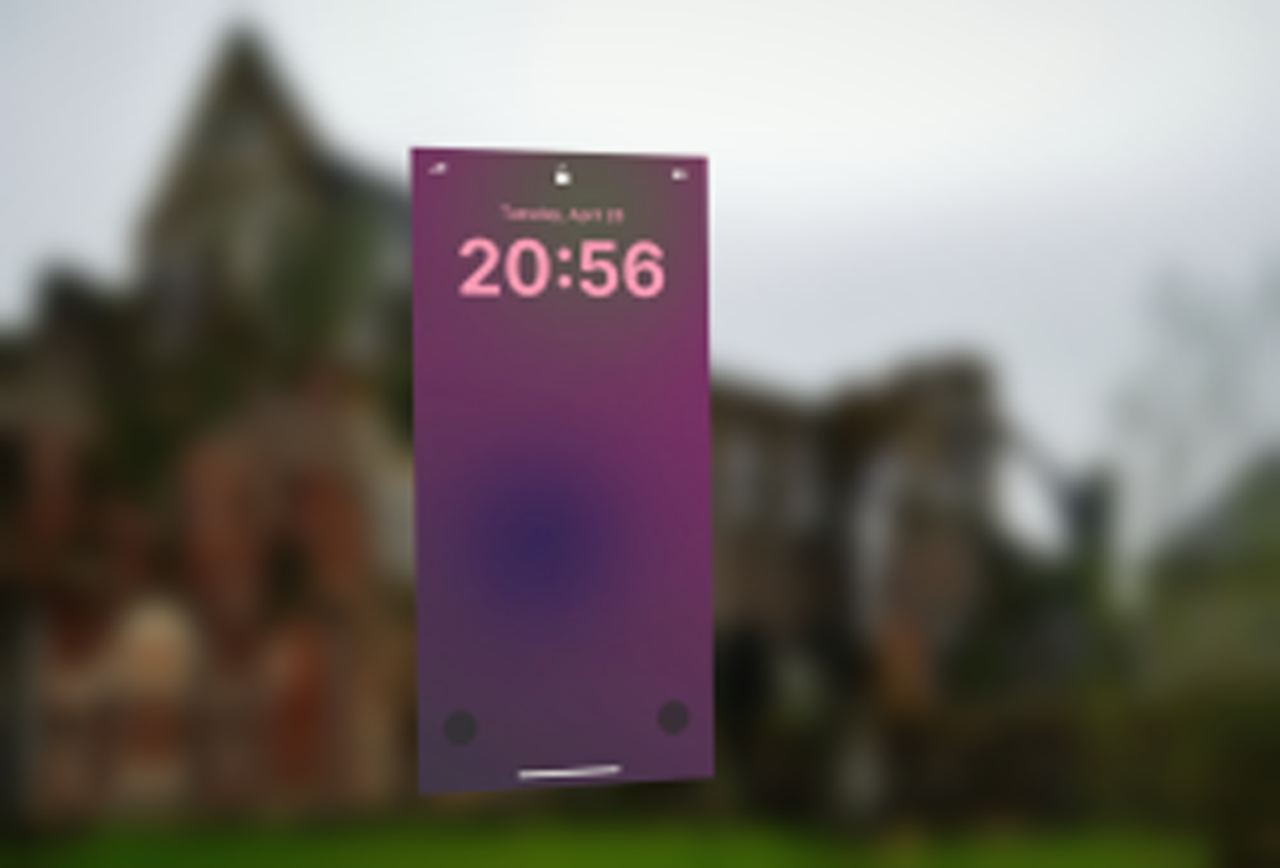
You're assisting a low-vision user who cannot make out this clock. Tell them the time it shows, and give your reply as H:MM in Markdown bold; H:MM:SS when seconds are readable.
**20:56**
